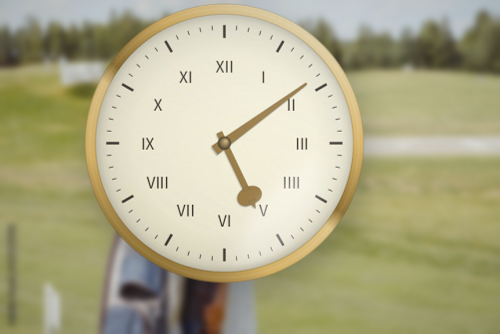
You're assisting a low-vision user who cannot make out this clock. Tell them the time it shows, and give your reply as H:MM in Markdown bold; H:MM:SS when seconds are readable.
**5:09**
